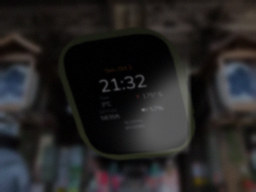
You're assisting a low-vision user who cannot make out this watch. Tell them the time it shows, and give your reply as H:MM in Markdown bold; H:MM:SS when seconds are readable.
**21:32**
